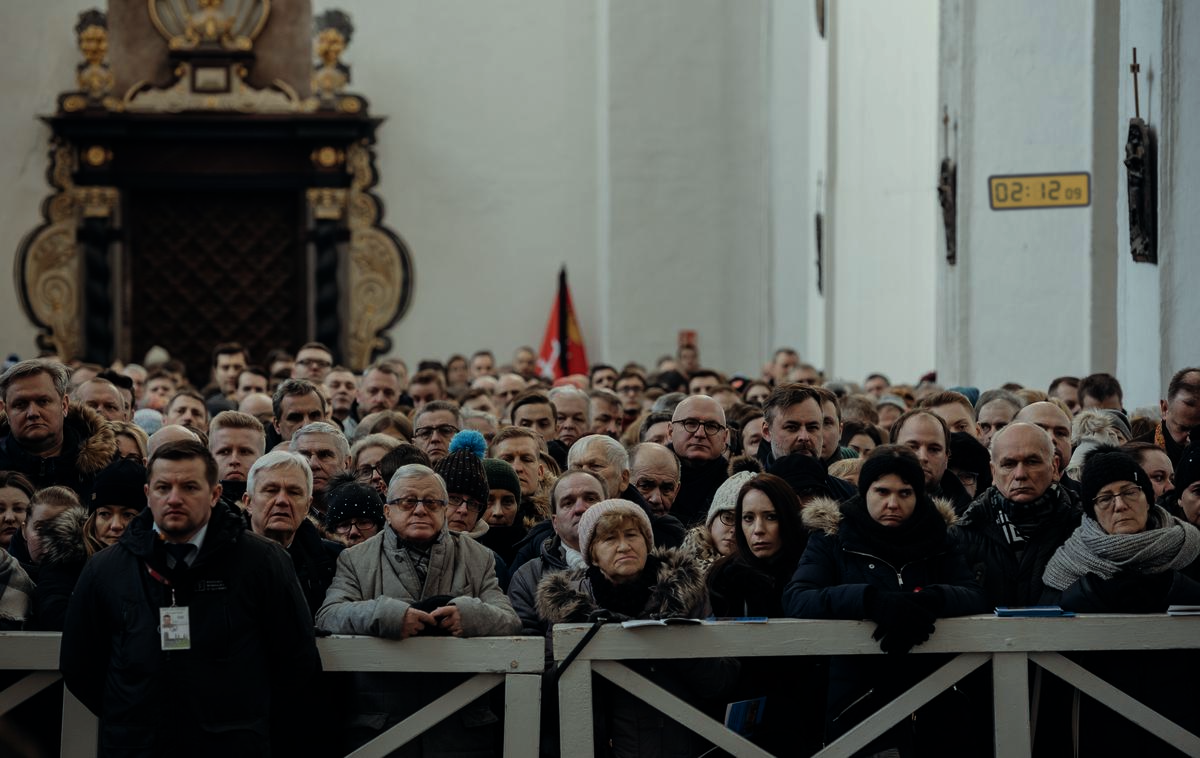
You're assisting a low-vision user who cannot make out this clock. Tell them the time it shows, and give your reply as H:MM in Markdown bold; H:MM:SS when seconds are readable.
**2:12**
